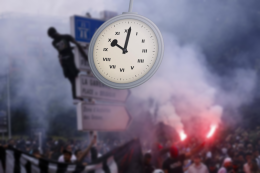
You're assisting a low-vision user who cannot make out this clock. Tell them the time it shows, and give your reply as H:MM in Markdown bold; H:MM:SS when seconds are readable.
**10:01**
